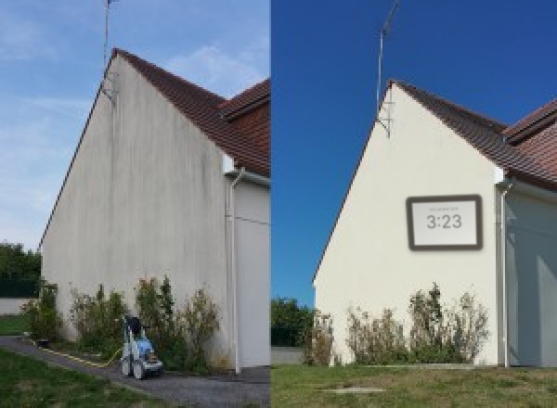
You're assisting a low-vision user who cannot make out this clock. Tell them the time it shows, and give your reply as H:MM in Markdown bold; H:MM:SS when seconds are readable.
**3:23**
